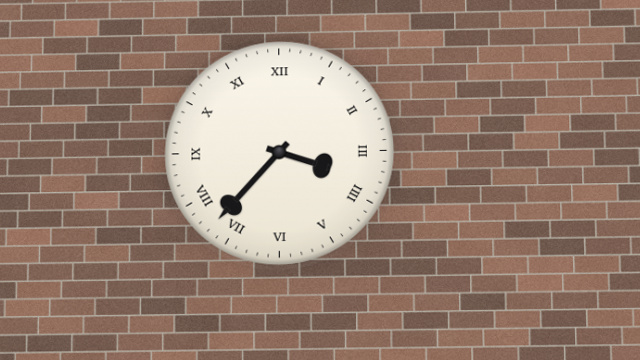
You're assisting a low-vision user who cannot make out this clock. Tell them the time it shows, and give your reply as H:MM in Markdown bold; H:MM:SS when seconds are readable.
**3:37**
